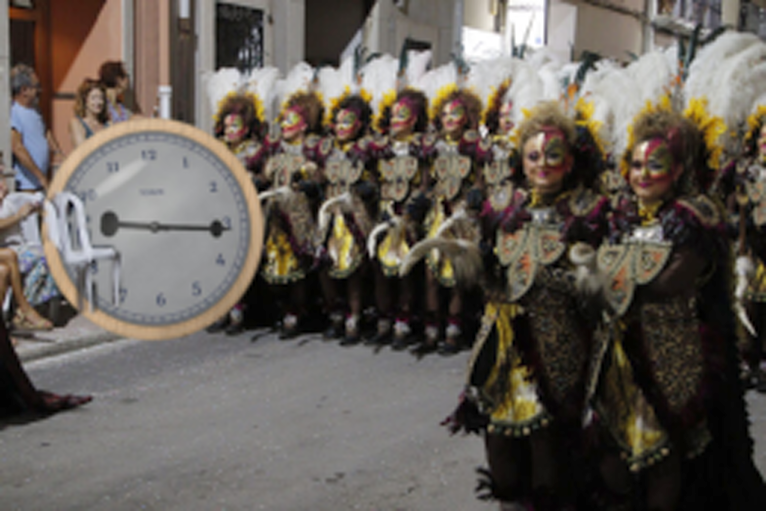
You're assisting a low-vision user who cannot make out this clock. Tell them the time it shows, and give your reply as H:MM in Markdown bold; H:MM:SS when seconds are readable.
**9:16**
